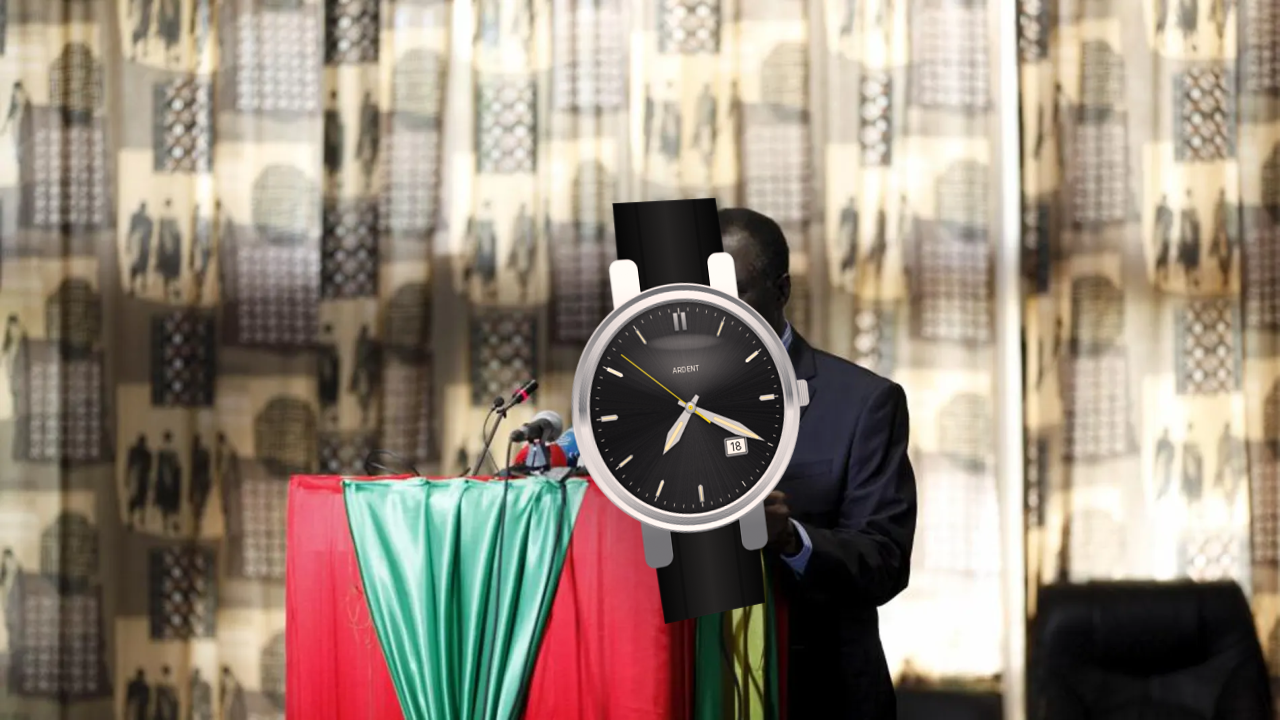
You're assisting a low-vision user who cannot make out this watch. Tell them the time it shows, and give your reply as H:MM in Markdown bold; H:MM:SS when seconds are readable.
**7:19:52**
